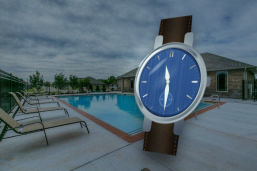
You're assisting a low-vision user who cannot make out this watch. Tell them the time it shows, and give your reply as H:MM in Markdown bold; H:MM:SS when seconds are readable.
**11:30**
